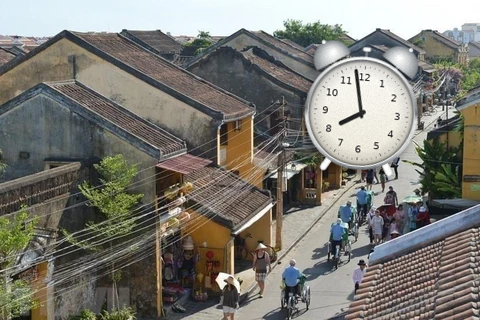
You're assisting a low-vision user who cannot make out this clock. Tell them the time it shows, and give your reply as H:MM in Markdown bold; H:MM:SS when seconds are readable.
**7:58**
